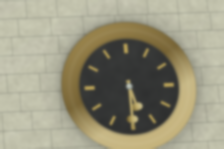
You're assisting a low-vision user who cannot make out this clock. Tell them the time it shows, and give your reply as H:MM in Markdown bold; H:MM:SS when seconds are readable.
**5:30**
